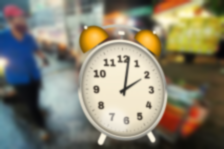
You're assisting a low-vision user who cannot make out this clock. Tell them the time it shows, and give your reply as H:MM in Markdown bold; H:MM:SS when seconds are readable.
**2:02**
